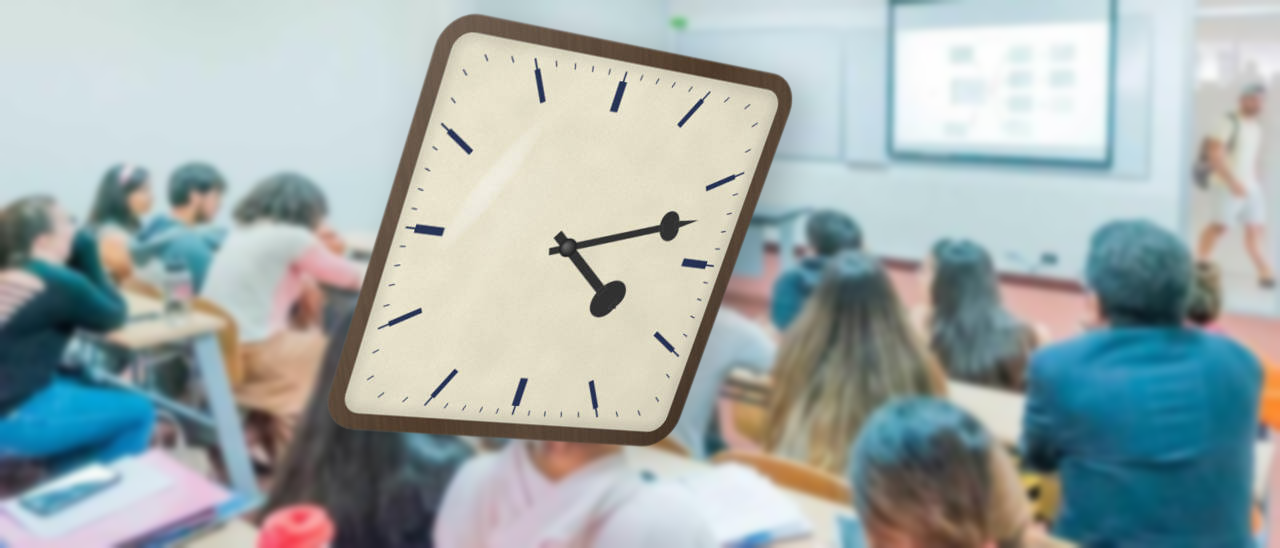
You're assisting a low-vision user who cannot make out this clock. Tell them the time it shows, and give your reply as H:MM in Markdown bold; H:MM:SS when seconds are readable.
**4:12**
